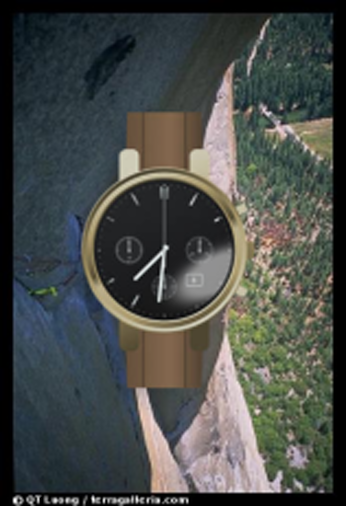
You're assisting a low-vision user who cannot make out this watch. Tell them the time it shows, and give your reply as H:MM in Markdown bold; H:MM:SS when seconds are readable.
**7:31**
